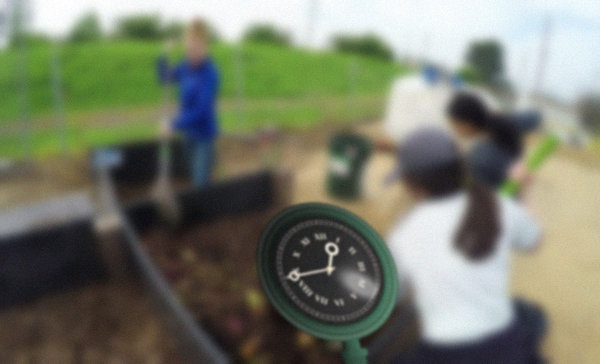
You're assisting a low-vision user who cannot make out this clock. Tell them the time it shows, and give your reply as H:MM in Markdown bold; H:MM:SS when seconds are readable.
**12:44**
